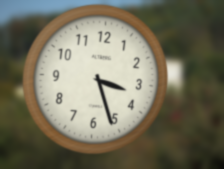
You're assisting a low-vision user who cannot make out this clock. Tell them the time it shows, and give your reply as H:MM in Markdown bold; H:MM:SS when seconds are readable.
**3:26**
